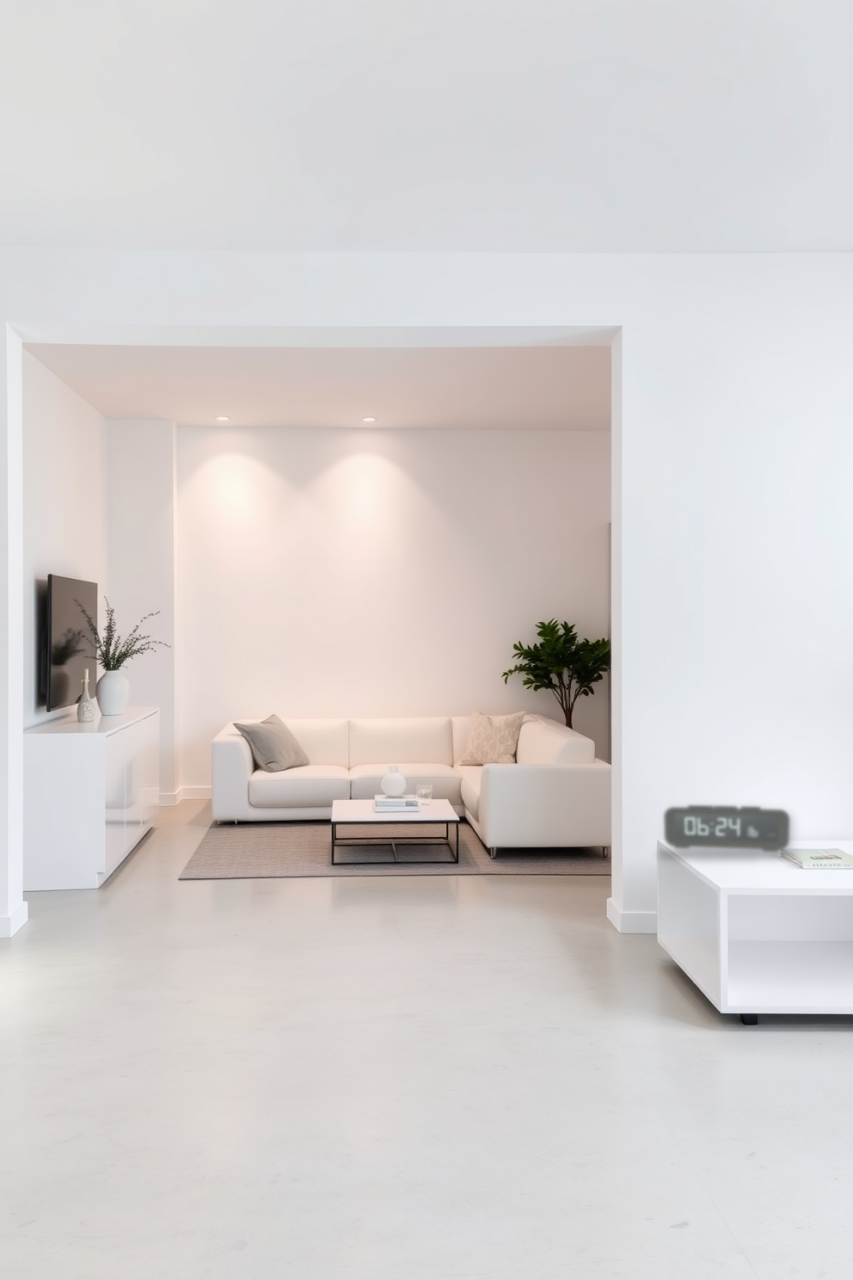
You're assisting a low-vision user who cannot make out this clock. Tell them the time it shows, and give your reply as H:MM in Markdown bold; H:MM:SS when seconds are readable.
**6:24**
